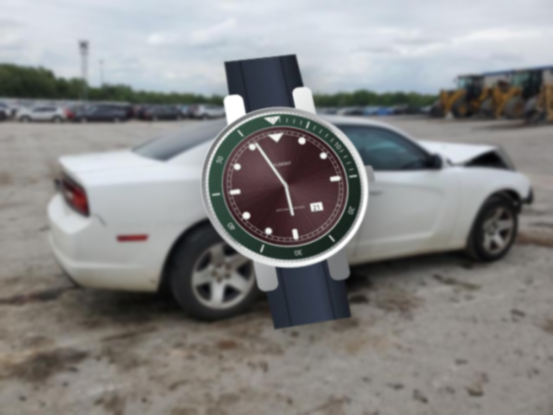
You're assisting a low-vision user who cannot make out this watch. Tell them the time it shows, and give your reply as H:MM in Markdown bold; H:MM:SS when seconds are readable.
**5:56**
